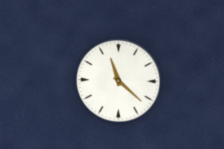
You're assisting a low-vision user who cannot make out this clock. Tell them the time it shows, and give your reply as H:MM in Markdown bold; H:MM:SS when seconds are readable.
**11:22**
